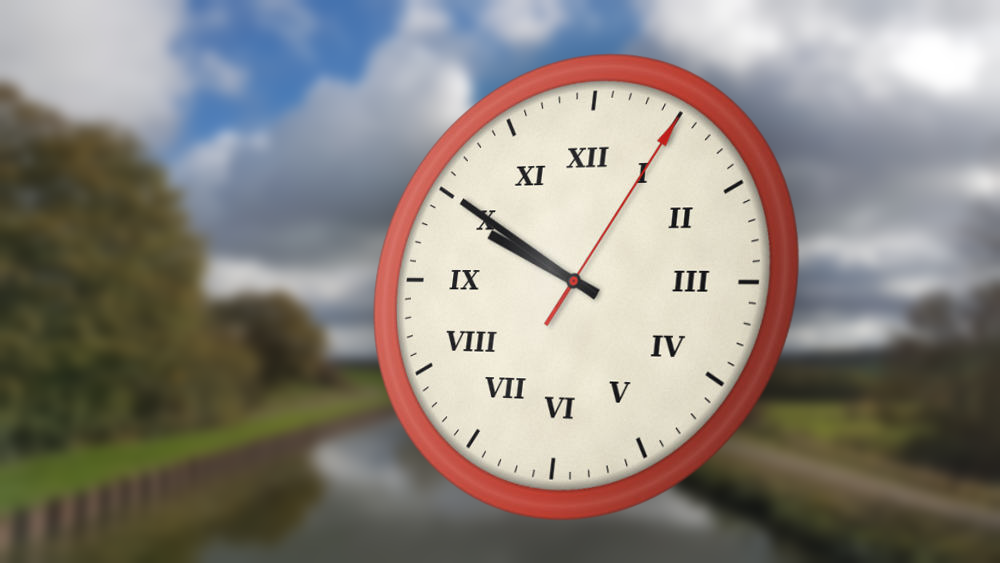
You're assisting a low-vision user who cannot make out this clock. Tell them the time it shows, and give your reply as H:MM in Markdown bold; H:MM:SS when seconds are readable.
**9:50:05**
